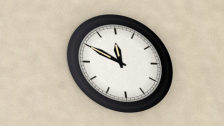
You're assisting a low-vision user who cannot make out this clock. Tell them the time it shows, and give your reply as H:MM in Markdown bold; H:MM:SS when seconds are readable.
**11:50**
